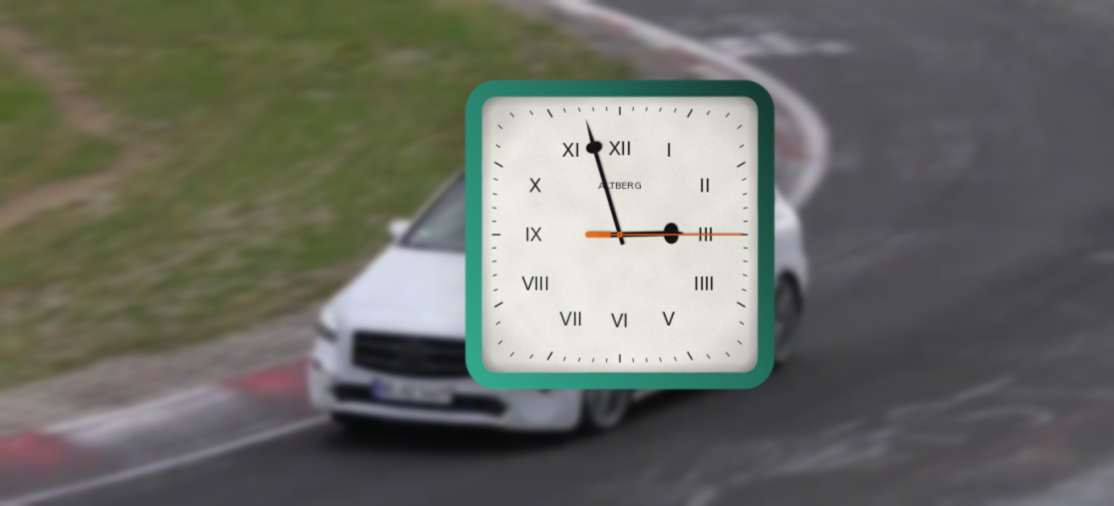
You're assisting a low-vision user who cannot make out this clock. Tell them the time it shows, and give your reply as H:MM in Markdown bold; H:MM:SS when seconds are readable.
**2:57:15**
